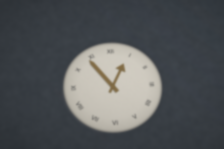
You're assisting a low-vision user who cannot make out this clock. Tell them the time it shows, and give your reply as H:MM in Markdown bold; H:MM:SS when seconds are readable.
**12:54**
